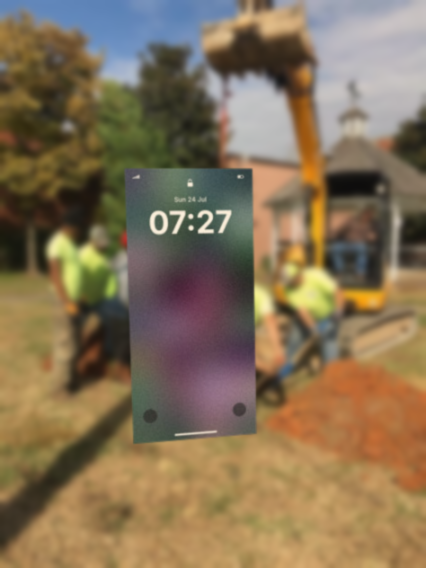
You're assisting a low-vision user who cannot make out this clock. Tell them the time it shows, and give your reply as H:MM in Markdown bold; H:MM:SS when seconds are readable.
**7:27**
